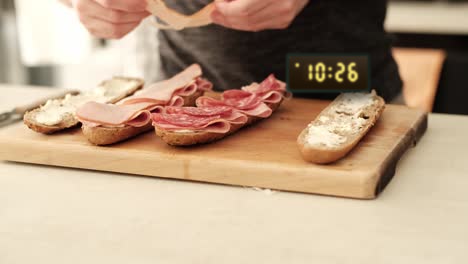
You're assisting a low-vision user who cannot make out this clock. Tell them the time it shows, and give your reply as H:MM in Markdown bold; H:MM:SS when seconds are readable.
**10:26**
